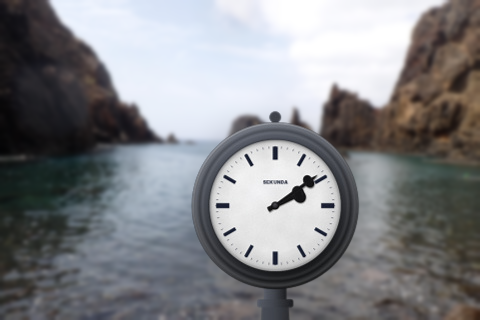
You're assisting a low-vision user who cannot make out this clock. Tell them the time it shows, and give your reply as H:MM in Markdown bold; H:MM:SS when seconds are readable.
**2:09**
